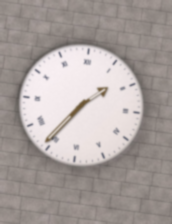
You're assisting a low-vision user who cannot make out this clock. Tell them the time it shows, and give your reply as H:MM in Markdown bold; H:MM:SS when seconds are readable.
**1:36**
